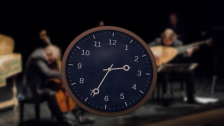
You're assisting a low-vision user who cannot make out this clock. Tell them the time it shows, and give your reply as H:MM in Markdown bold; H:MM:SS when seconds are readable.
**2:34**
